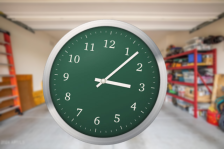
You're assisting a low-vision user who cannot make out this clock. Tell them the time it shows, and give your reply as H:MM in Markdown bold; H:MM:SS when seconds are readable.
**3:07**
